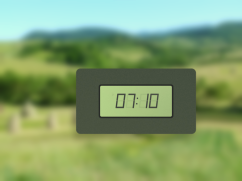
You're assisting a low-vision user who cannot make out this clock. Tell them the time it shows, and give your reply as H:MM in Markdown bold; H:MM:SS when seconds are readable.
**7:10**
